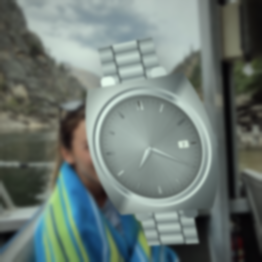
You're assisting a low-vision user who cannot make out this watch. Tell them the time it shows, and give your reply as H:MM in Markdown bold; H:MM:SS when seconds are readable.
**7:20**
